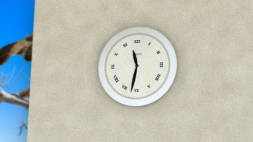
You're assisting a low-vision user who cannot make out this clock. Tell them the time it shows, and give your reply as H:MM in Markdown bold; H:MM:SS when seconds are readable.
**11:32**
